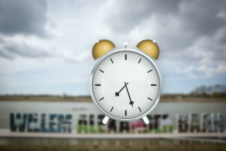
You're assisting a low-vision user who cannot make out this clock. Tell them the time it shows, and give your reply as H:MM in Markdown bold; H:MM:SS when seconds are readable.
**7:27**
